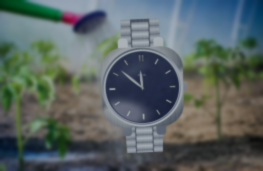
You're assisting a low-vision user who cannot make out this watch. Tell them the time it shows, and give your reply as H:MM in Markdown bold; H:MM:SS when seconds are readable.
**11:52**
